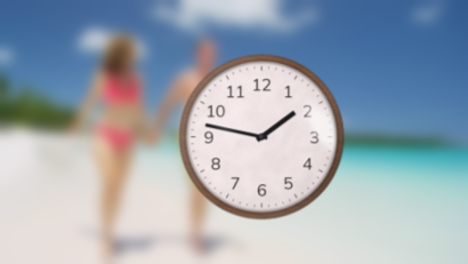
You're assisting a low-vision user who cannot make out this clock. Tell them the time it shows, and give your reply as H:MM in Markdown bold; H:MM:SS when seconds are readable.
**1:47**
